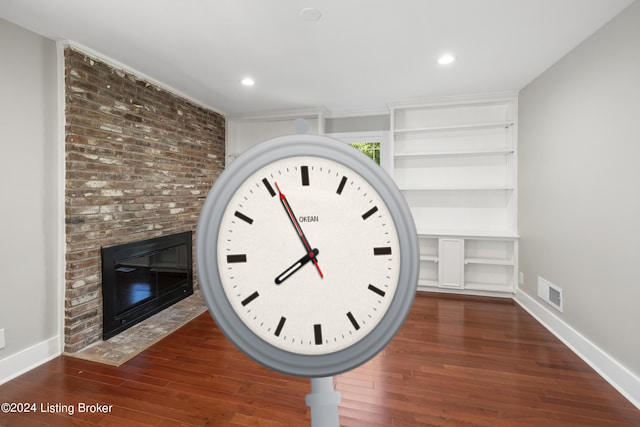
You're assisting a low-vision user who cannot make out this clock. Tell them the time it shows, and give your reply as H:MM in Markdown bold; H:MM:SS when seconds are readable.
**7:55:56**
